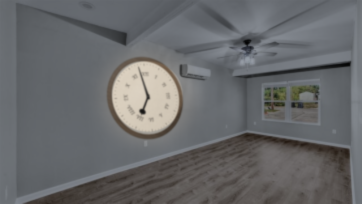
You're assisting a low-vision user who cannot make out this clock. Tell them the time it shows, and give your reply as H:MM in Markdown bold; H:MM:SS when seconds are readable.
**6:58**
